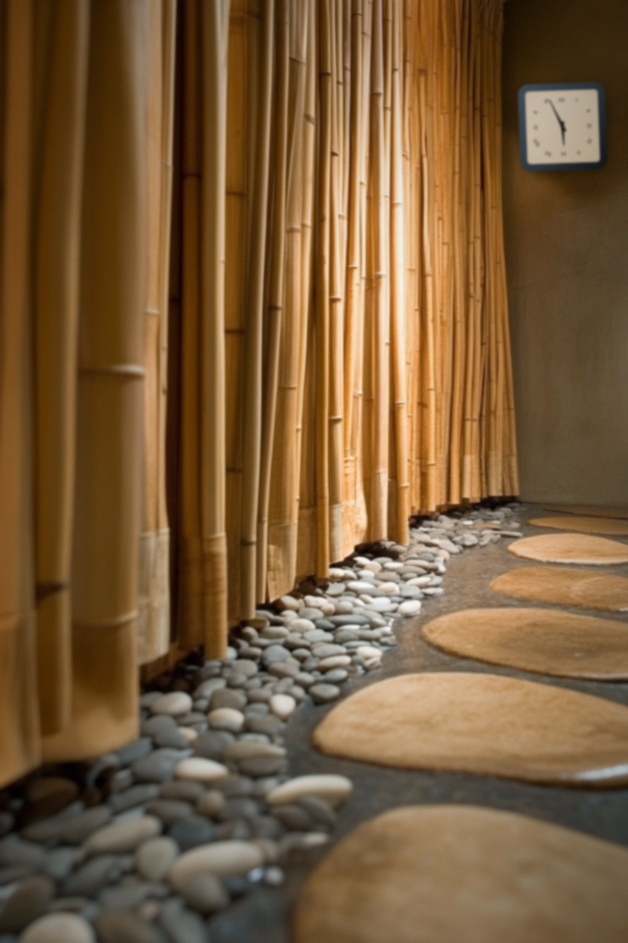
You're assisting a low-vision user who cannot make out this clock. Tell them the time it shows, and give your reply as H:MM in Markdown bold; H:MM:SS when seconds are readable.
**5:56**
